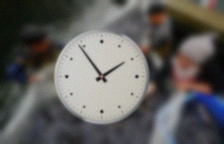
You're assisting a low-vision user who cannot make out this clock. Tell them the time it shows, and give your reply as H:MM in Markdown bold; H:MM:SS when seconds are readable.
**1:54**
